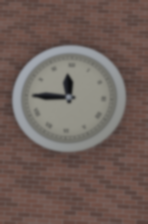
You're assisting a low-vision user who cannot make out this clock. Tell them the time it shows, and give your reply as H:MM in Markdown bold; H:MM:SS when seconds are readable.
**11:45**
